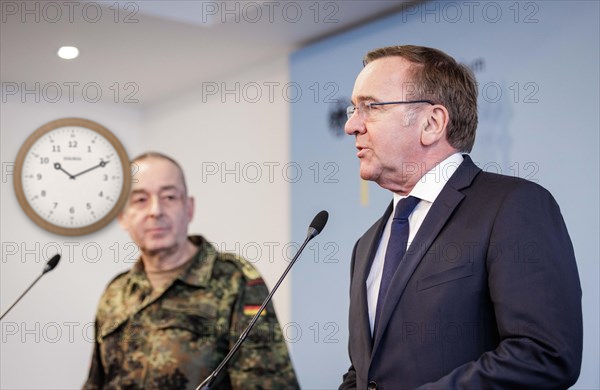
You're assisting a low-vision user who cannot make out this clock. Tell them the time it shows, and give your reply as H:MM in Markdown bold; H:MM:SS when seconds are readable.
**10:11**
